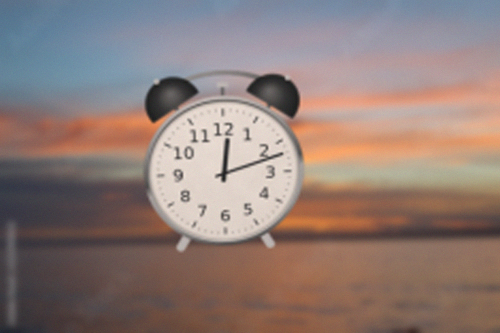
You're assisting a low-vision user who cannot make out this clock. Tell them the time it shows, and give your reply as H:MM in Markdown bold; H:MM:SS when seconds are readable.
**12:12**
